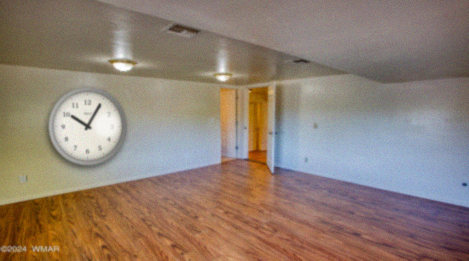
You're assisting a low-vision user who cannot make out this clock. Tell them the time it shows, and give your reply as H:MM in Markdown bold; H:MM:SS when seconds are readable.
**10:05**
